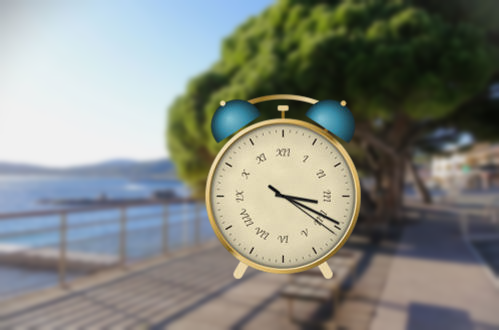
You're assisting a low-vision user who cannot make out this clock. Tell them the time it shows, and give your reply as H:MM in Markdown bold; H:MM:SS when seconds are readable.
**3:19:21**
